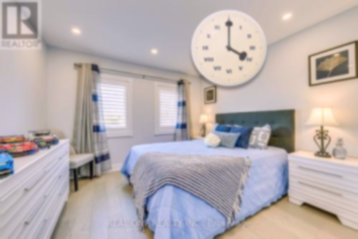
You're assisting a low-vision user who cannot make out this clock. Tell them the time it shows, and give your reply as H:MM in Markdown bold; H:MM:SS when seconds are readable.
**4:00**
